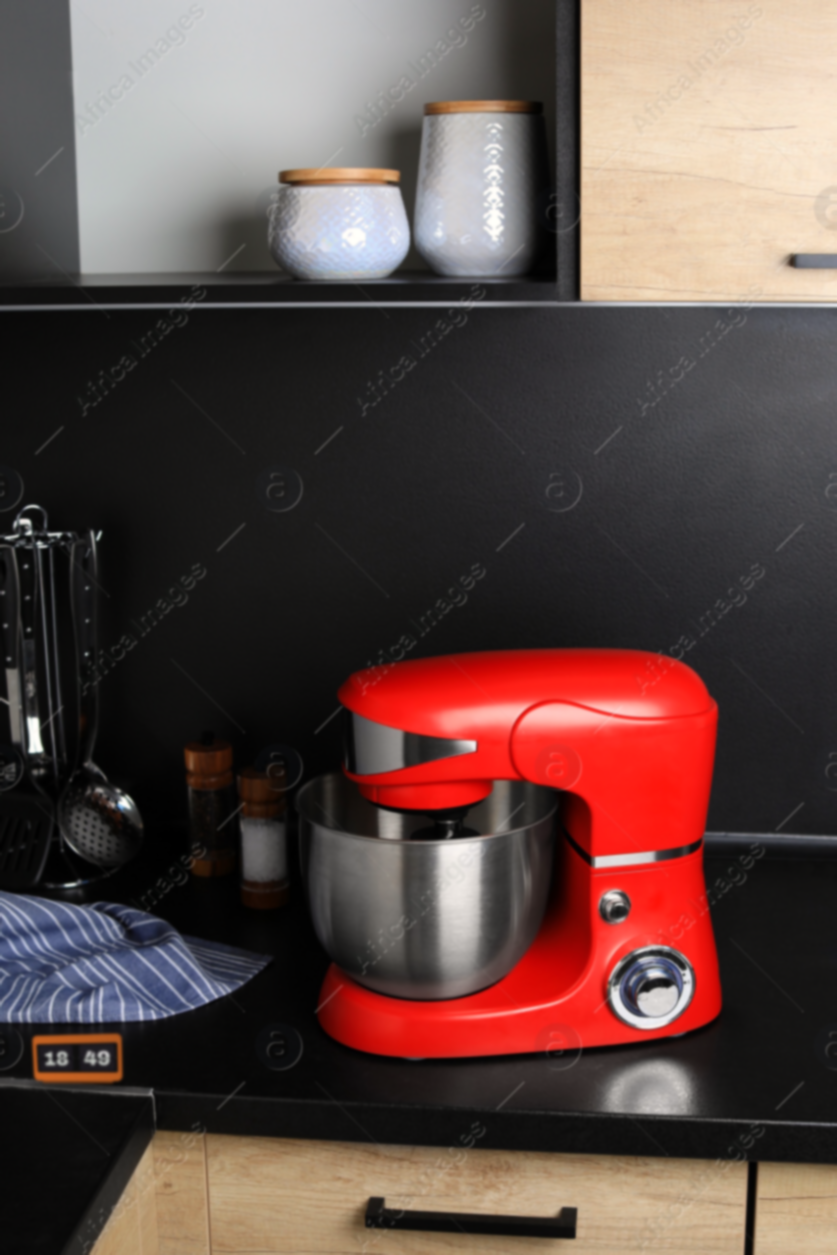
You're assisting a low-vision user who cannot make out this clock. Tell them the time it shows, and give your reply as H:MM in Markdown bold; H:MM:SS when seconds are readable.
**18:49**
